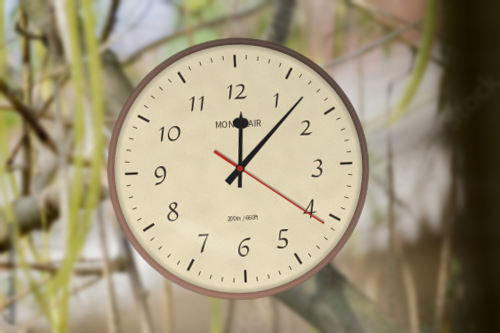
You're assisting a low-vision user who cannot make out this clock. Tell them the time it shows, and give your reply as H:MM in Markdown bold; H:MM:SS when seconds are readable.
**12:07:21**
